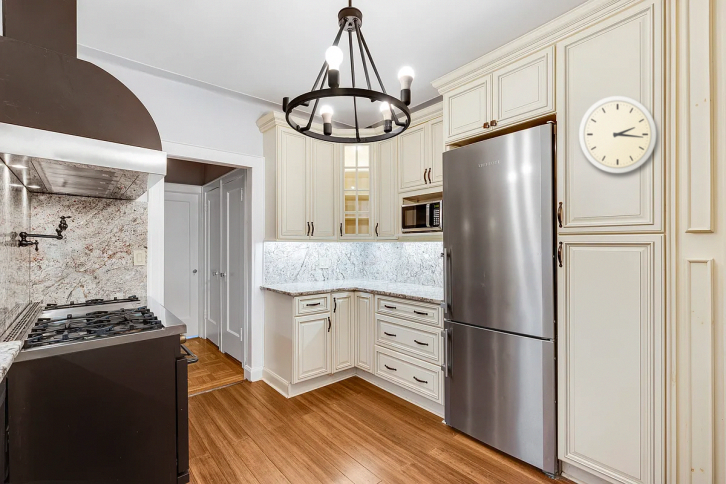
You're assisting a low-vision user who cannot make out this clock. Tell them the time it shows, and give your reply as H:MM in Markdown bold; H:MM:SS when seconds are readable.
**2:16**
